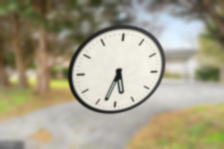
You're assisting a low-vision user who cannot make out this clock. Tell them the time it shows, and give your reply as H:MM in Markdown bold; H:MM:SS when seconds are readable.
**5:33**
